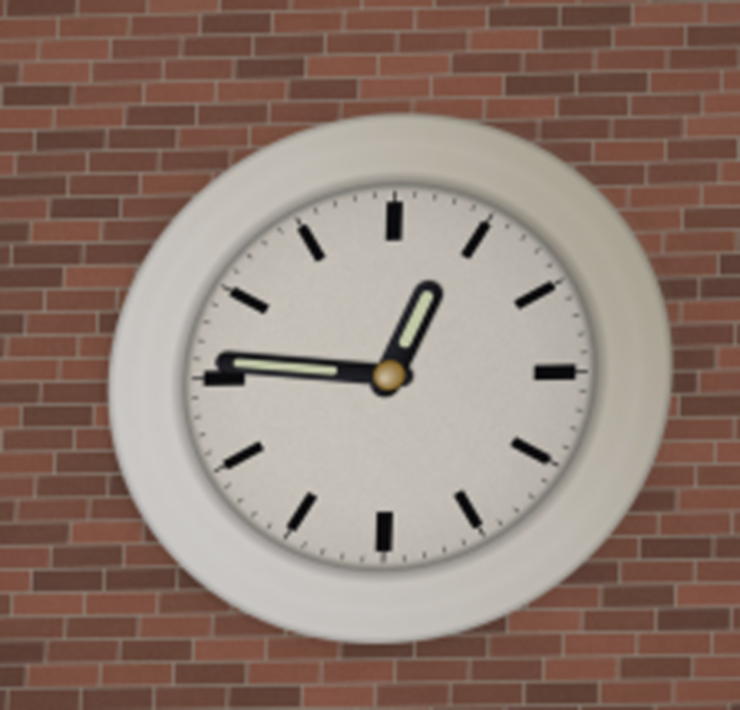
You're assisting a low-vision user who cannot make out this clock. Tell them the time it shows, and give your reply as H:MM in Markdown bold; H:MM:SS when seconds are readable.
**12:46**
